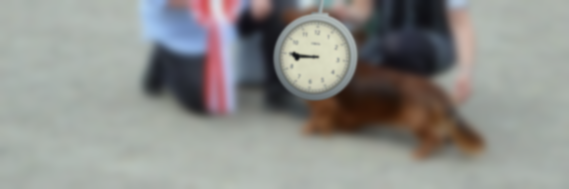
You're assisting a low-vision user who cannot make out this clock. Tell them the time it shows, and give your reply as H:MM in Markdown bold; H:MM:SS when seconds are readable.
**8:45**
